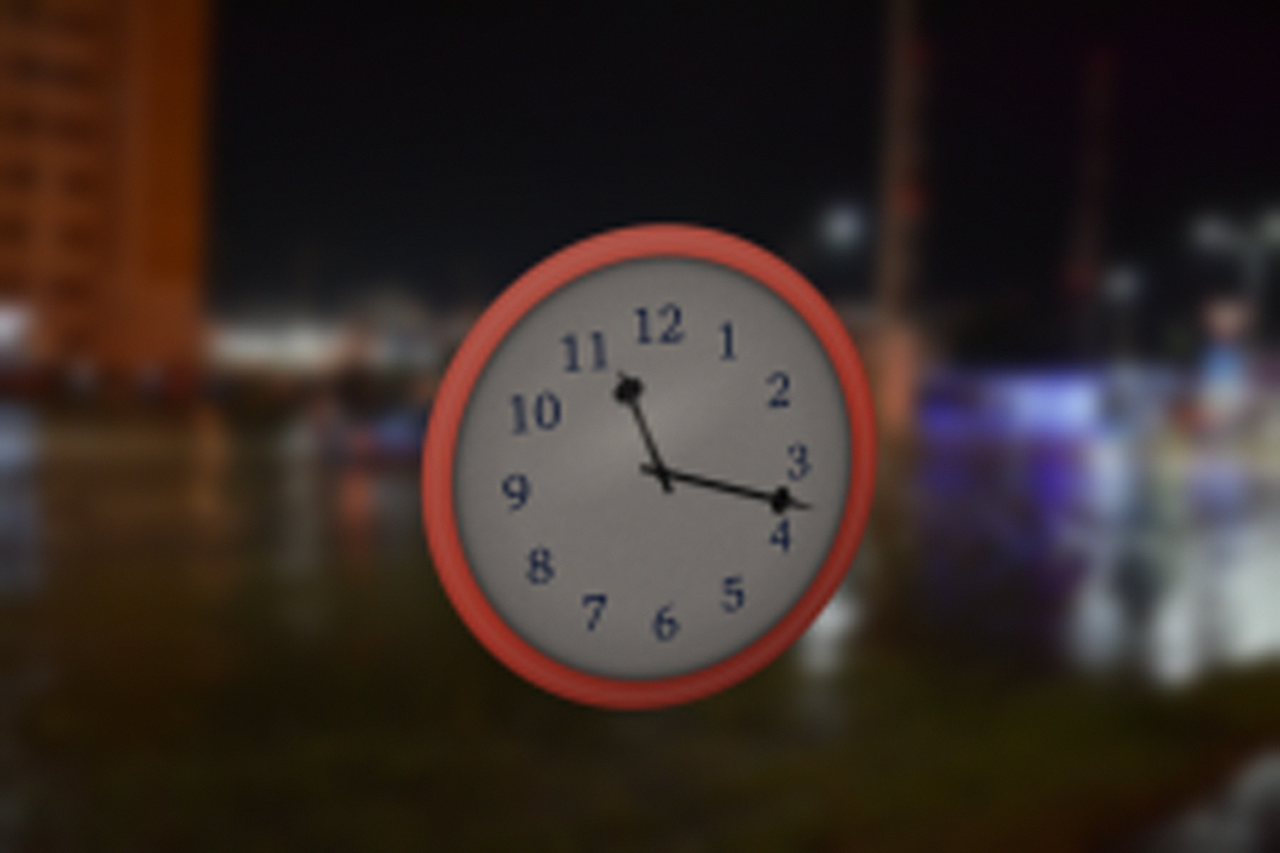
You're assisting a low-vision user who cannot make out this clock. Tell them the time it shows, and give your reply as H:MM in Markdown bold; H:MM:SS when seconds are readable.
**11:18**
